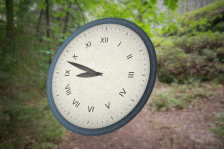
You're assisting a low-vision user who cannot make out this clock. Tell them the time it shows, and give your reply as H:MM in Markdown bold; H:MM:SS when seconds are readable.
**8:48**
